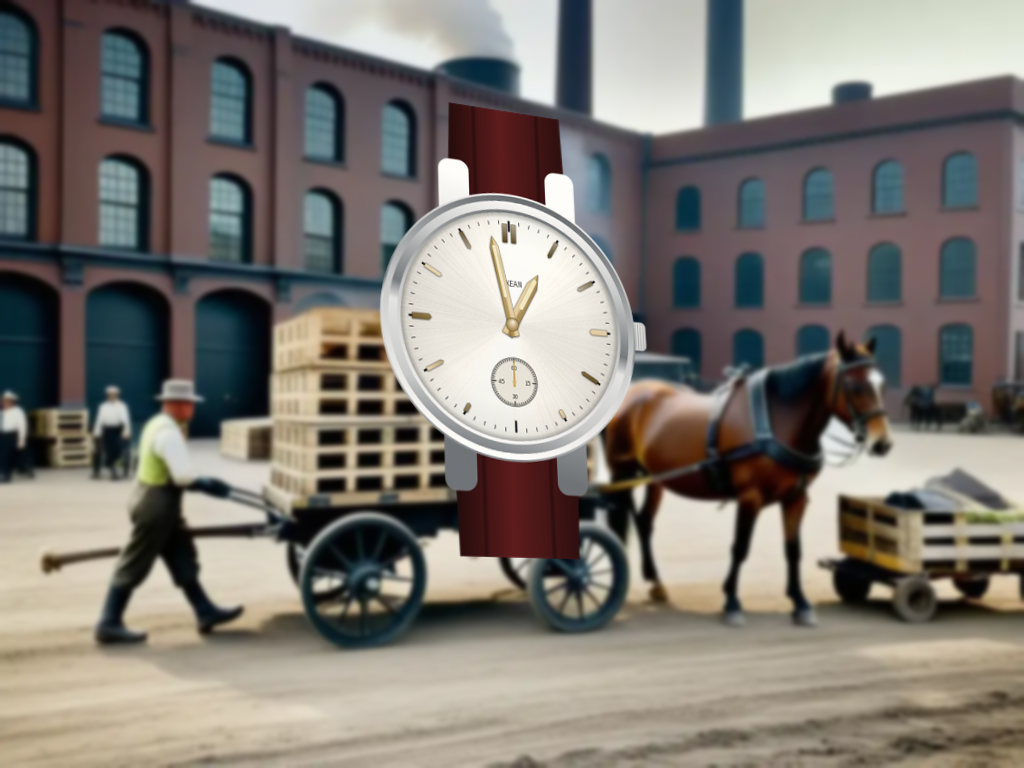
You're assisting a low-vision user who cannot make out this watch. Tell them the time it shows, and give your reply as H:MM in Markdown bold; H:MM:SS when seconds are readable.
**12:58**
